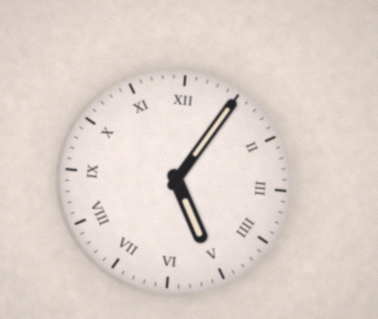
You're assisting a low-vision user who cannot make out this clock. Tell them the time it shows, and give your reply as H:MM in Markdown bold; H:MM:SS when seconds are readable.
**5:05**
